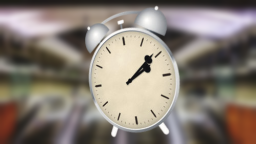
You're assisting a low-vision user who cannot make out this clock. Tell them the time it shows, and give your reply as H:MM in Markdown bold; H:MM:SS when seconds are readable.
**2:09**
